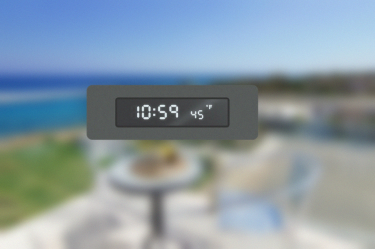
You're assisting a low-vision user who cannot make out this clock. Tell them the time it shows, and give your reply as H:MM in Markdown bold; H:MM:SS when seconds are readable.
**10:59**
